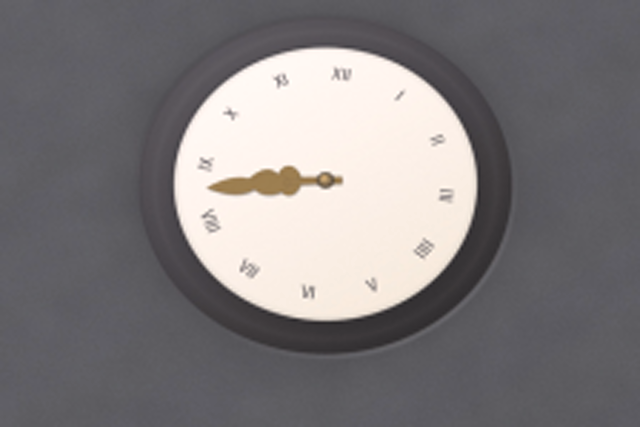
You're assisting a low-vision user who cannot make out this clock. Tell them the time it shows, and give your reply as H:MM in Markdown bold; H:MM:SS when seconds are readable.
**8:43**
